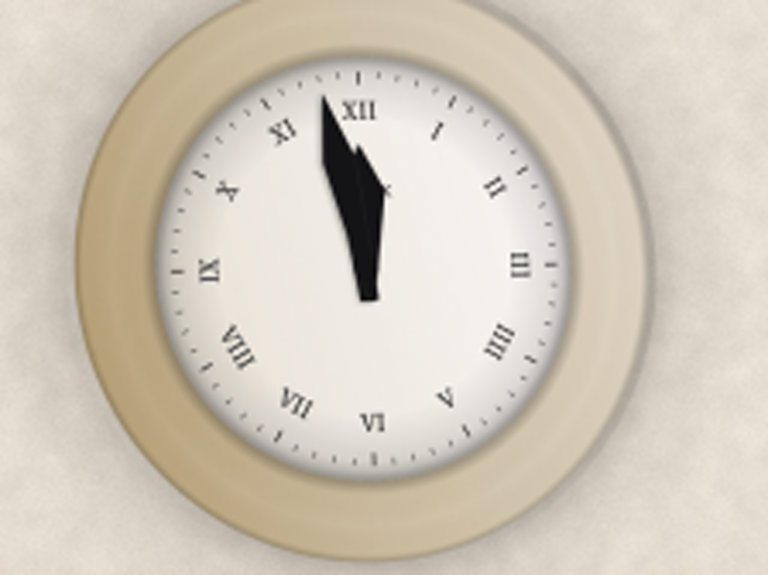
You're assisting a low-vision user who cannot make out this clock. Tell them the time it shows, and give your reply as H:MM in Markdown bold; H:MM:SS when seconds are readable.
**11:58**
